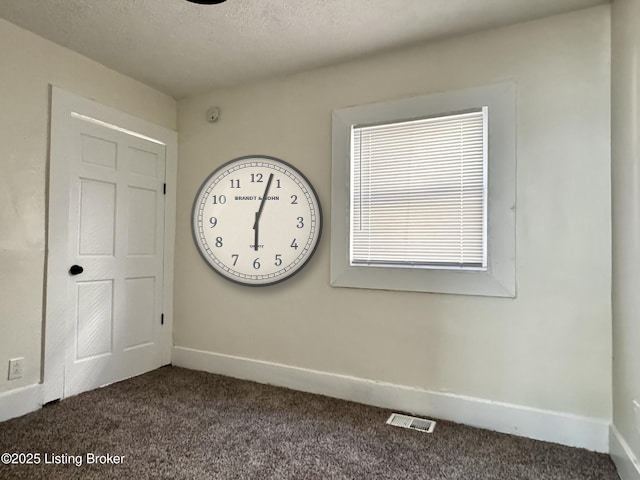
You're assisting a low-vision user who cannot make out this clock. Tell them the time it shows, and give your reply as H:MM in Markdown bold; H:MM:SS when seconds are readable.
**6:03**
